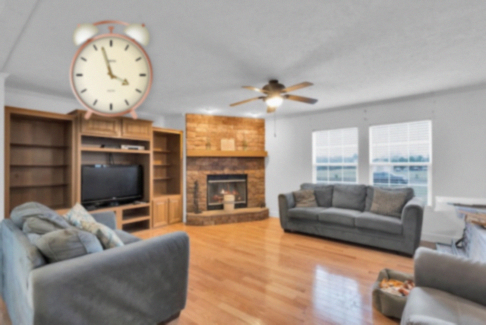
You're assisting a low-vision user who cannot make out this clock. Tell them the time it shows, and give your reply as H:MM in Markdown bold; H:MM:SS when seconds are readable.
**3:57**
